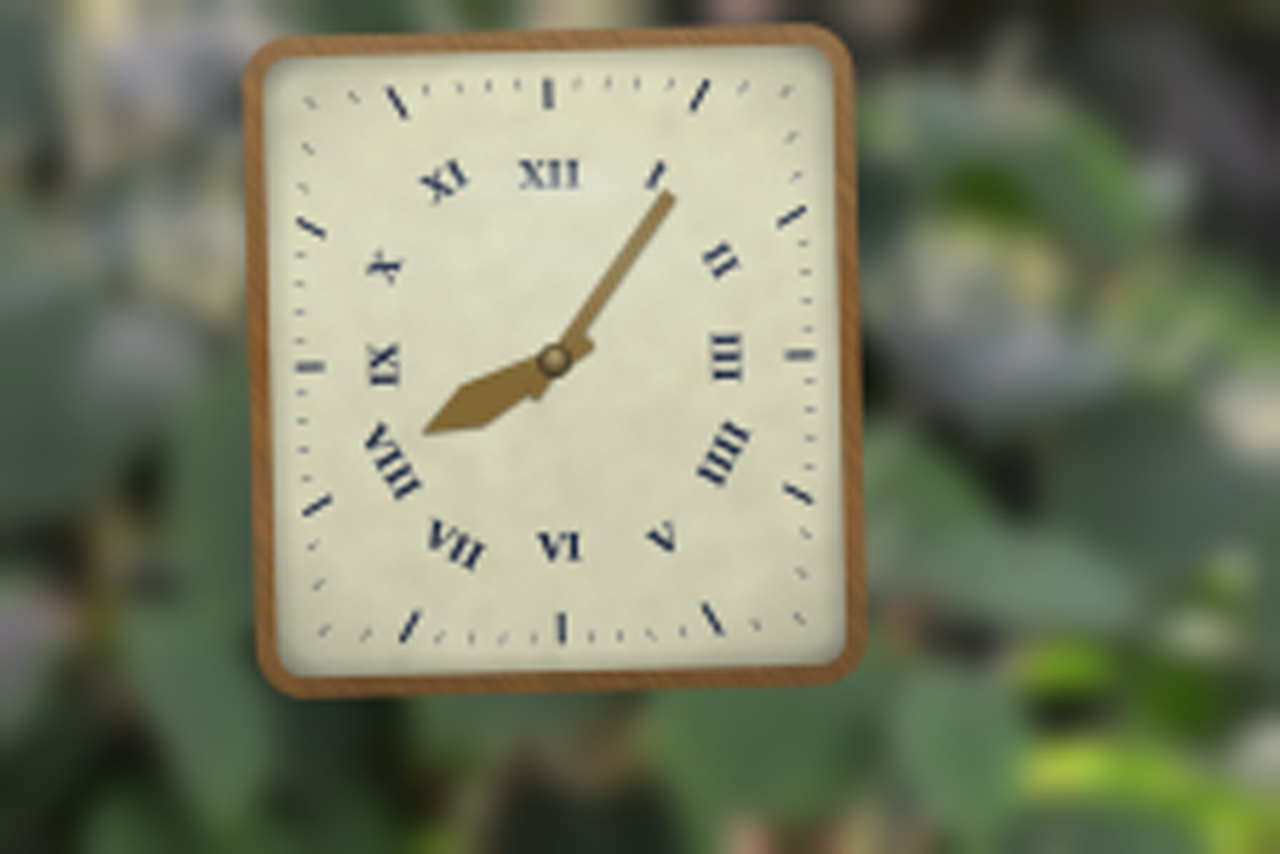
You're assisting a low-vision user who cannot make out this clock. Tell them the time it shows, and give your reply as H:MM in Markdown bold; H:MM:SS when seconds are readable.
**8:06**
